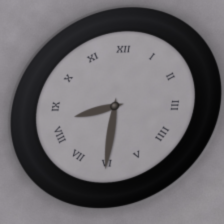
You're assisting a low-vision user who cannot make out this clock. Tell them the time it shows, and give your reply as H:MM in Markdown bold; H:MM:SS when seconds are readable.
**8:30**
